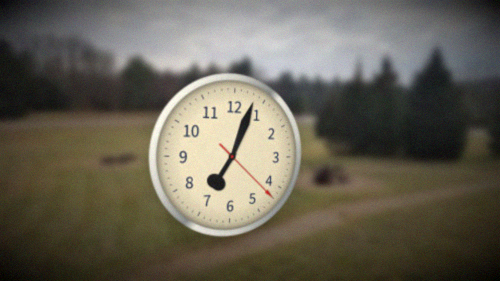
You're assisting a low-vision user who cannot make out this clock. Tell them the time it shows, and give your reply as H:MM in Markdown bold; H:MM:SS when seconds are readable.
**7:03:22**
